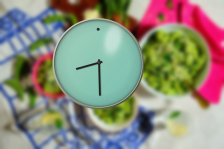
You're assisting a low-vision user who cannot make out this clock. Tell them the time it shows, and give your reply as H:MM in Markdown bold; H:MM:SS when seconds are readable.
**8:30**
